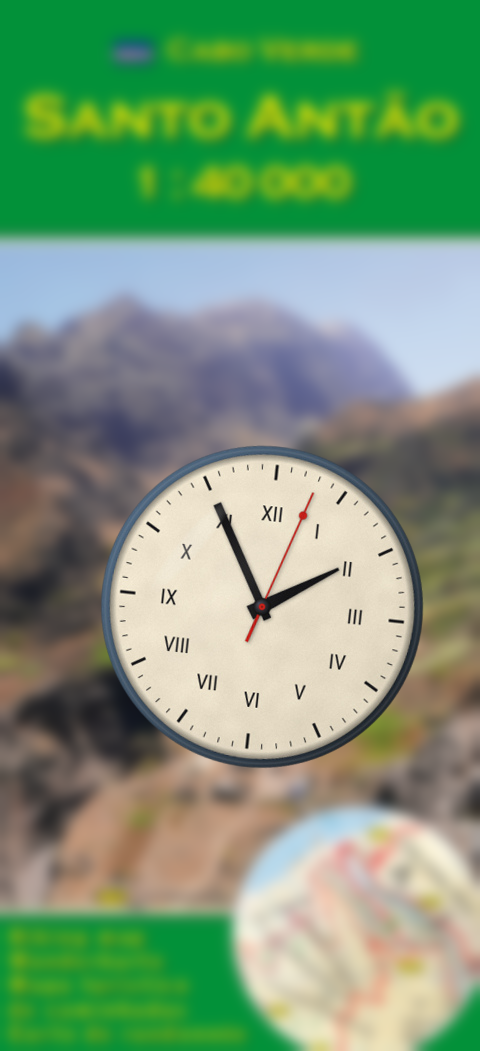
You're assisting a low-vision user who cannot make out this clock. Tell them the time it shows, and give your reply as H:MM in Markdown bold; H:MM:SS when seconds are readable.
**1:55:03**
